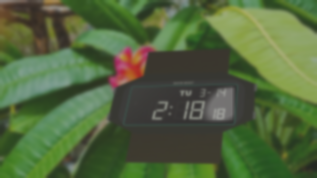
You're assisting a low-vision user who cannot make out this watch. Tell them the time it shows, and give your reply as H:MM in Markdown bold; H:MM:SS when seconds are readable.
**2:18**
